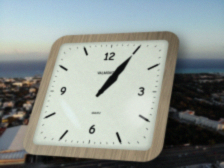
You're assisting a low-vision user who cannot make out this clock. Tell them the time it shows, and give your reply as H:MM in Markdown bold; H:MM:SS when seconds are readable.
**1:05**
